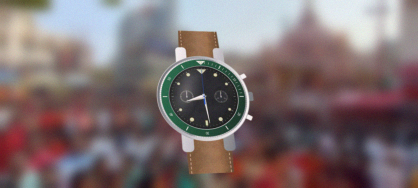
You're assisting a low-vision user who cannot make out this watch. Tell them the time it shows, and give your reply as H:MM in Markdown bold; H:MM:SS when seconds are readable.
**8:29**
